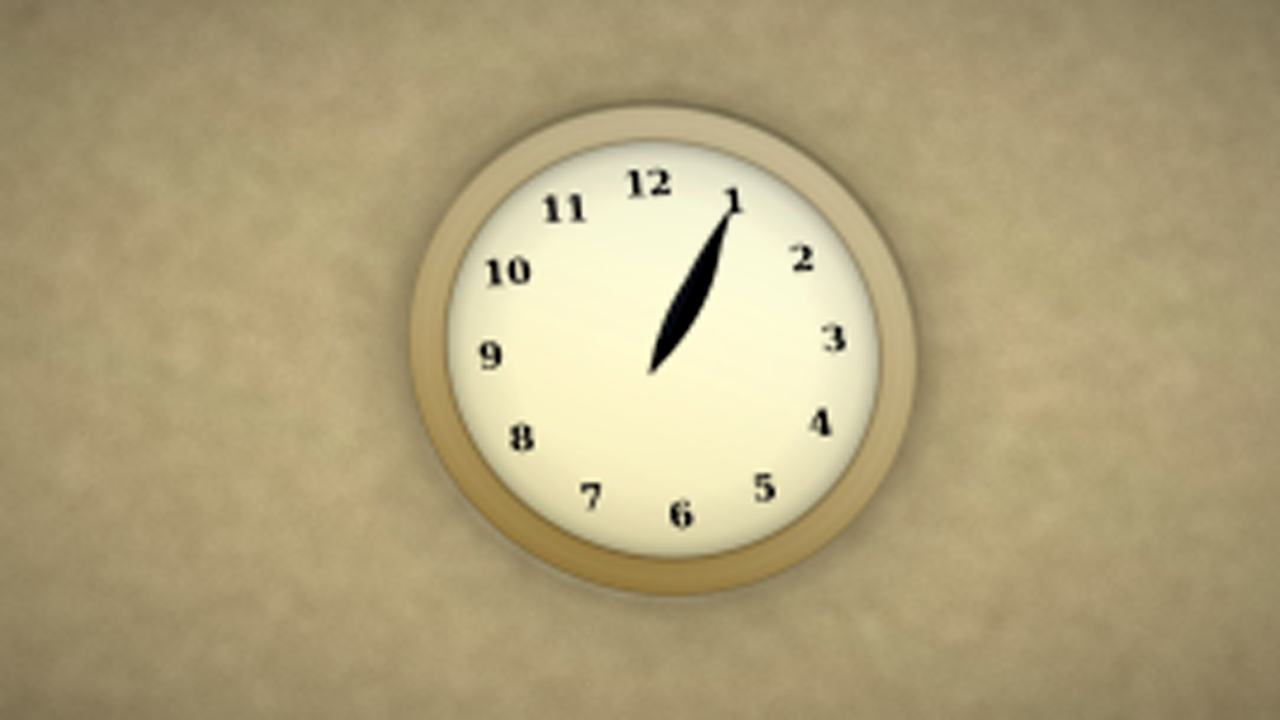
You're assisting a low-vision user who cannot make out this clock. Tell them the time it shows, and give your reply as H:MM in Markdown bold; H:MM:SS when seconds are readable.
**1:05**
